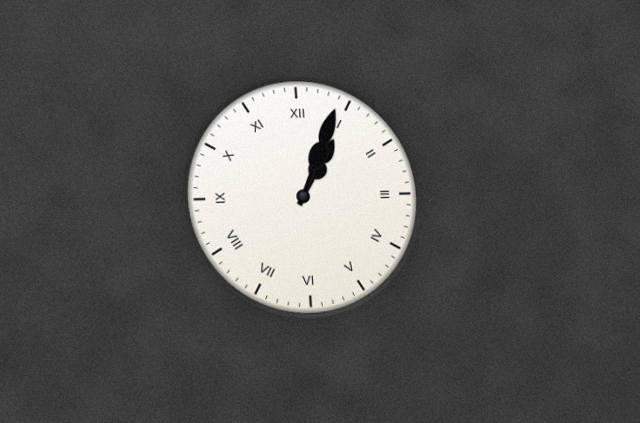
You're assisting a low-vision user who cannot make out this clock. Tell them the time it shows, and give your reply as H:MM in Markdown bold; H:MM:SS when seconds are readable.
**1:04**
